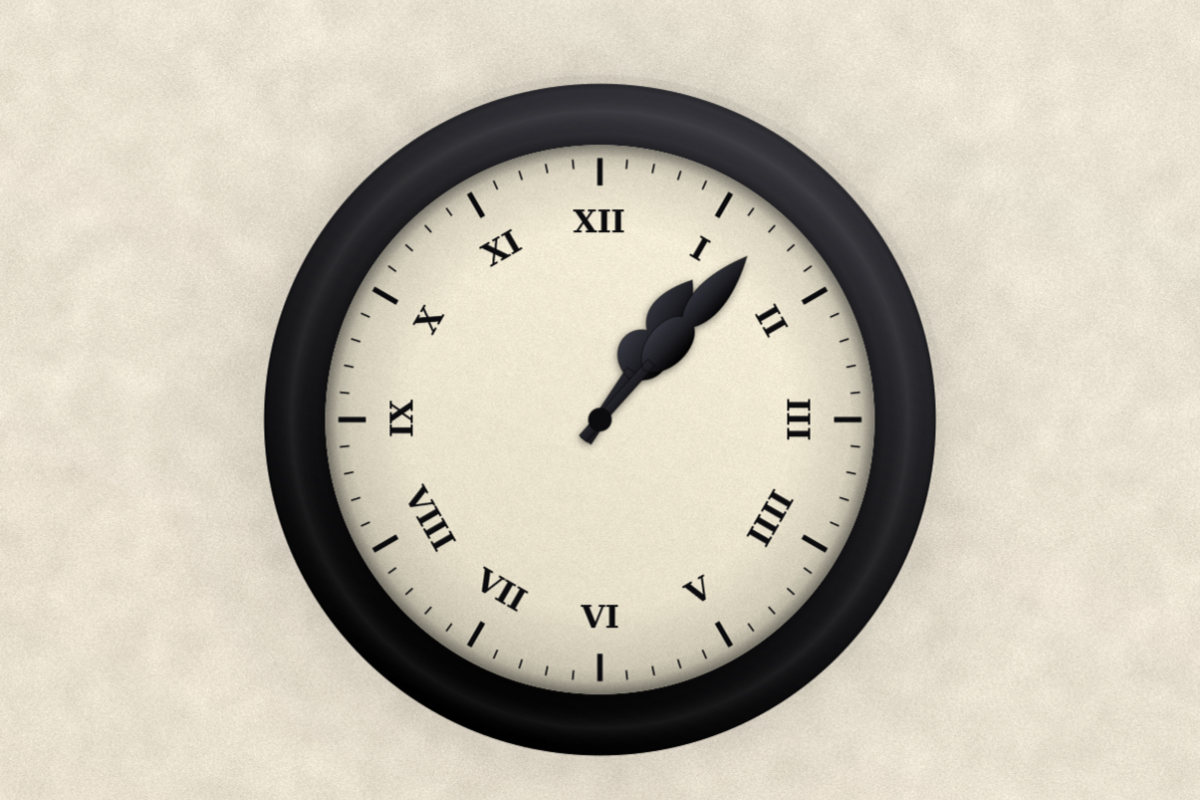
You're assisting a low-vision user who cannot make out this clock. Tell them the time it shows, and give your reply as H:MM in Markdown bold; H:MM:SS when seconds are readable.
**1:07**
